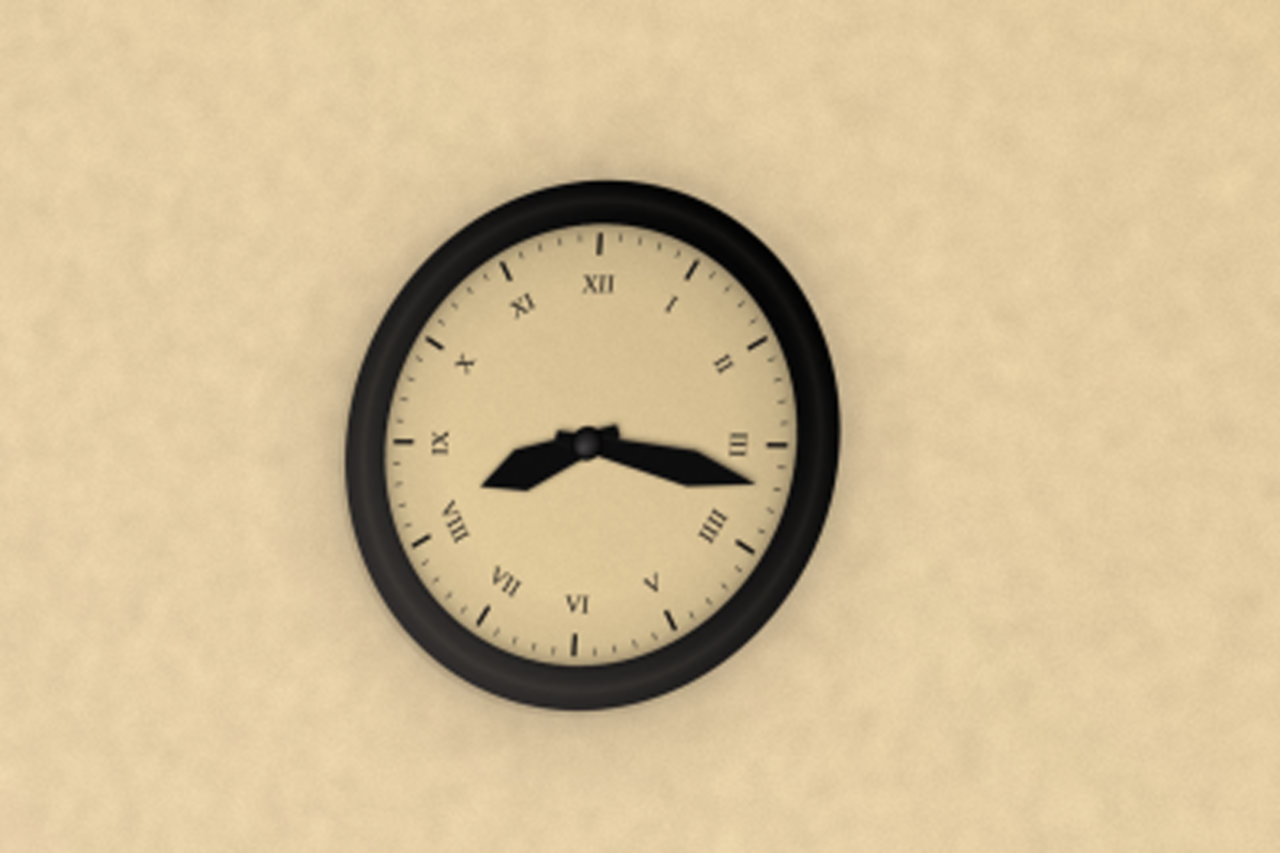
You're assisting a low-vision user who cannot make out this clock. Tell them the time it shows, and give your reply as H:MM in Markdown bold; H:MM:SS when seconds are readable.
**8:17**
